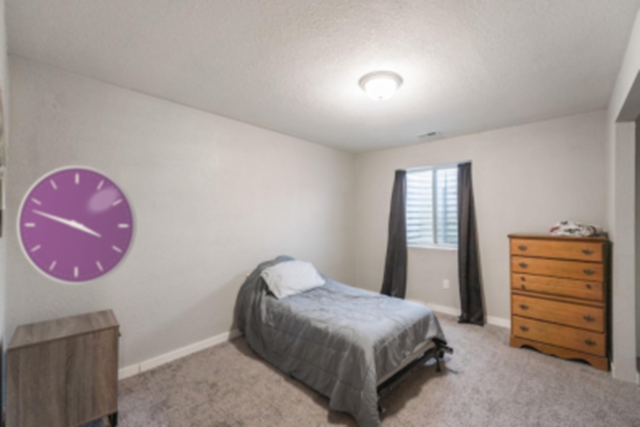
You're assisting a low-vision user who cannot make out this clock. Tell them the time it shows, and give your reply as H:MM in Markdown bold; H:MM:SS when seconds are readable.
**3:48**
